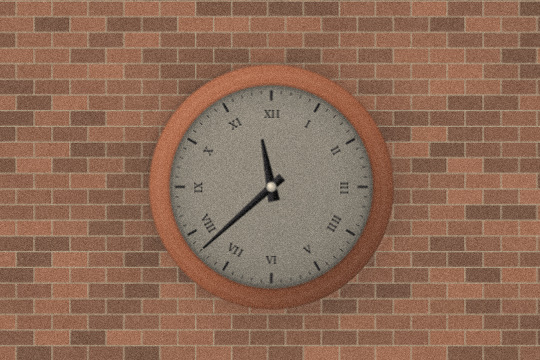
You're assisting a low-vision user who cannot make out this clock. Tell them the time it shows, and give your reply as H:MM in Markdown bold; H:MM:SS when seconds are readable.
**11:38**
